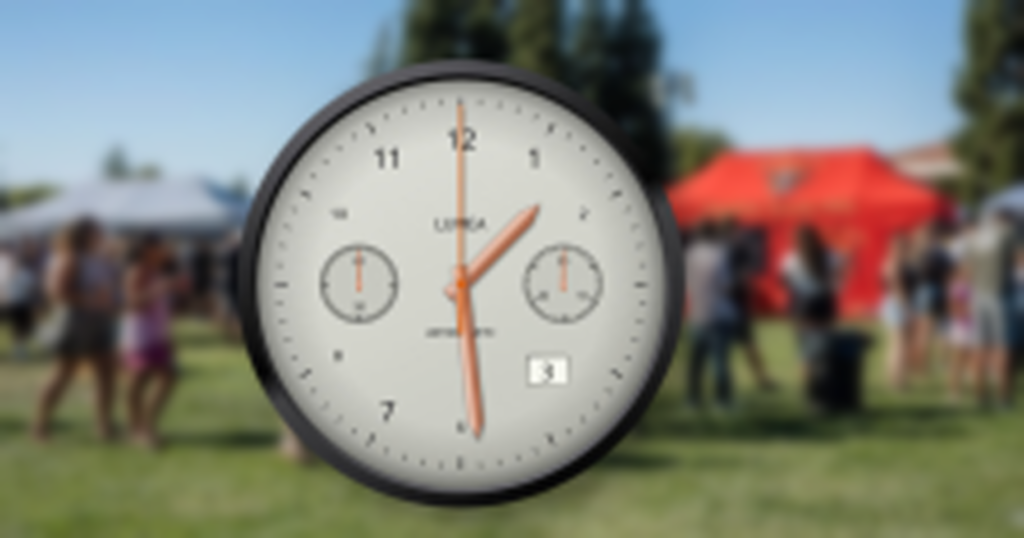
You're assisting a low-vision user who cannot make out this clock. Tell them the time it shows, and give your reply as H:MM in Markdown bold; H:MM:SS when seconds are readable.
**1:29**
